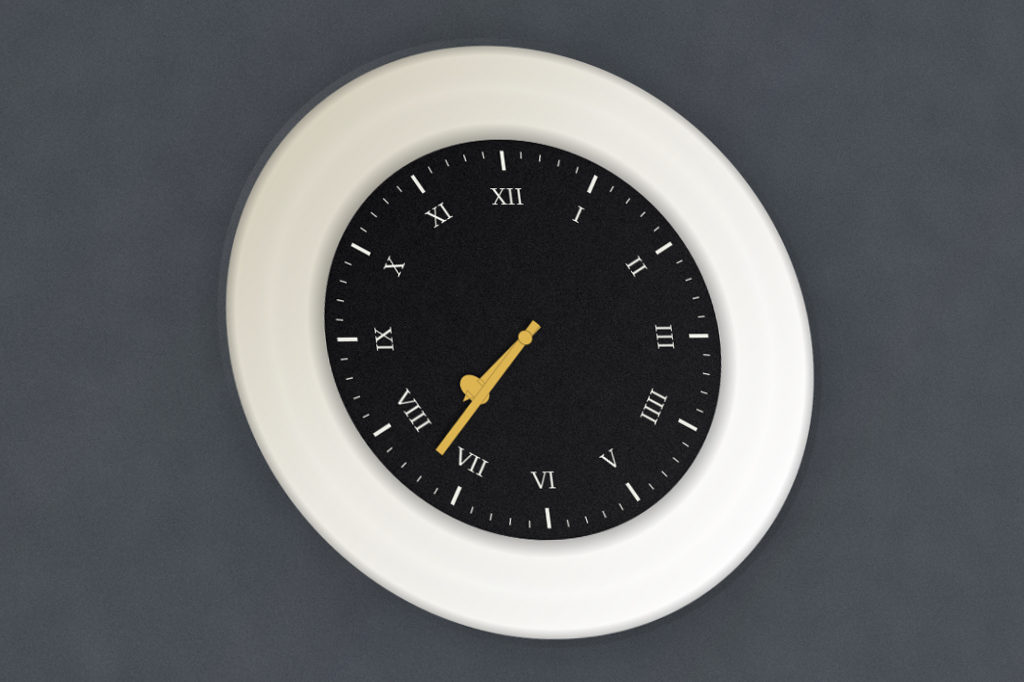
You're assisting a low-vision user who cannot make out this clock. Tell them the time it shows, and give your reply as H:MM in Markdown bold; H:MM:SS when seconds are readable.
**7:37**
